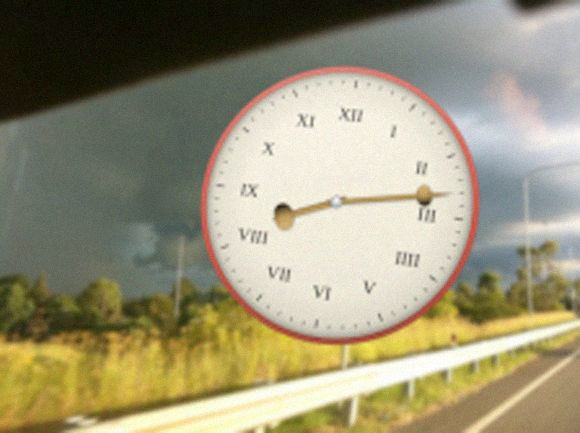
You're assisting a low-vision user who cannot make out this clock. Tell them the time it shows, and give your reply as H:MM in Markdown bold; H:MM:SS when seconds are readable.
**8:13**
